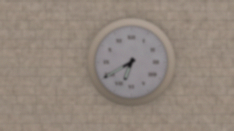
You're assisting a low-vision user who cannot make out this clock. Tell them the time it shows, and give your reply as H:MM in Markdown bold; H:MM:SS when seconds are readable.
**6:40**
